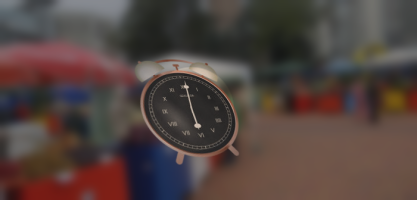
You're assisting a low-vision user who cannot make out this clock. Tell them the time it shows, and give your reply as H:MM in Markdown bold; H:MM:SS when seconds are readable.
**6:01**
